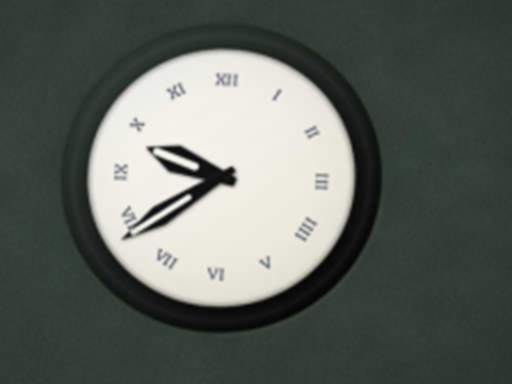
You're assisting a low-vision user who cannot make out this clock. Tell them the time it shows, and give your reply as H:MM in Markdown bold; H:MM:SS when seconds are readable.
**9:39**
